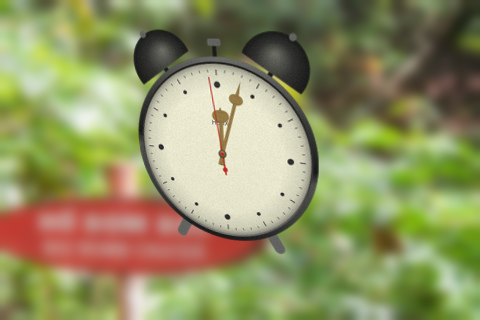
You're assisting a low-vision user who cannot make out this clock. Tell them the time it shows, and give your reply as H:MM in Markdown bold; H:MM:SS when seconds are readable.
**12:02:59**
